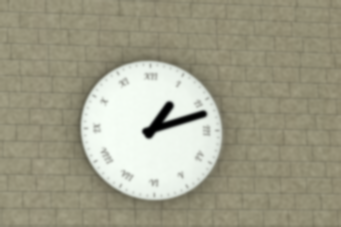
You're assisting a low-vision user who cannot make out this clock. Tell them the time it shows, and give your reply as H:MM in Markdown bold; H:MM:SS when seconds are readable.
**1:12**
